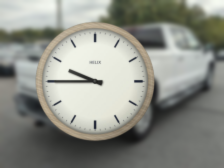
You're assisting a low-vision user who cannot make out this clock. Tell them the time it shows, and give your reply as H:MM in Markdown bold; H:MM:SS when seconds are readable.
**9:45**
